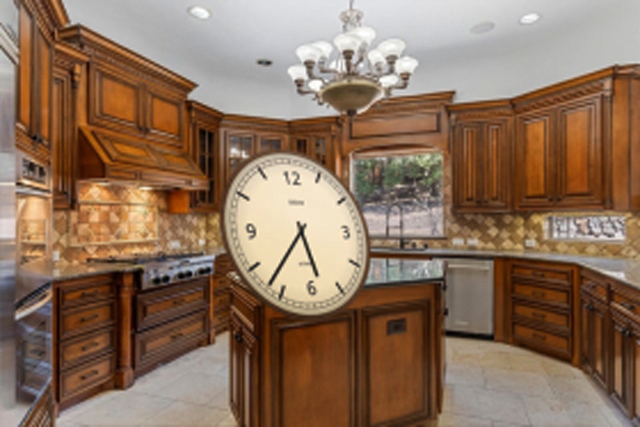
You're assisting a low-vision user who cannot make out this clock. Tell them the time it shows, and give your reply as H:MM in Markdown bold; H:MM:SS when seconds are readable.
**5:37**
